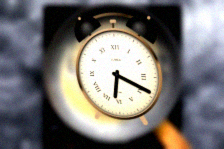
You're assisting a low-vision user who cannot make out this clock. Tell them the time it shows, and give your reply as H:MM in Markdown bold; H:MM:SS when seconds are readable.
**6:19**
